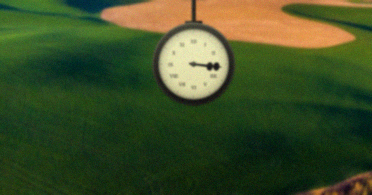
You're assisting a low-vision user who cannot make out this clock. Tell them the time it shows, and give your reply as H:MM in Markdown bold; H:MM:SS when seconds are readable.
**3:16**
